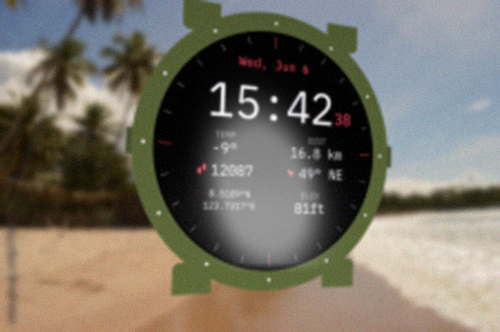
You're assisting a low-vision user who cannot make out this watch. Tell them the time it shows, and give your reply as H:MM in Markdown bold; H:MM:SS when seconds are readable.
**15:42**
